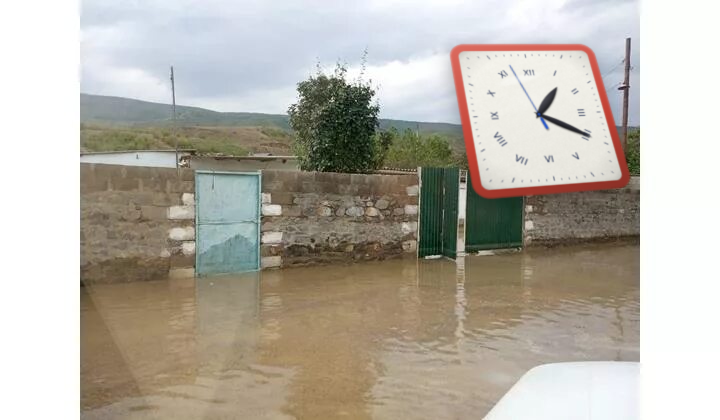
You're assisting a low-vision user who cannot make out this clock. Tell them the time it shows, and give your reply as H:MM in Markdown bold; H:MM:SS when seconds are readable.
**1:19:57**
